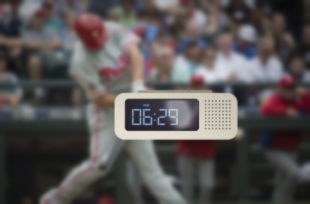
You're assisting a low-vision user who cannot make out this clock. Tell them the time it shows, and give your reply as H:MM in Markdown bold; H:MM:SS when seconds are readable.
**6:29**
